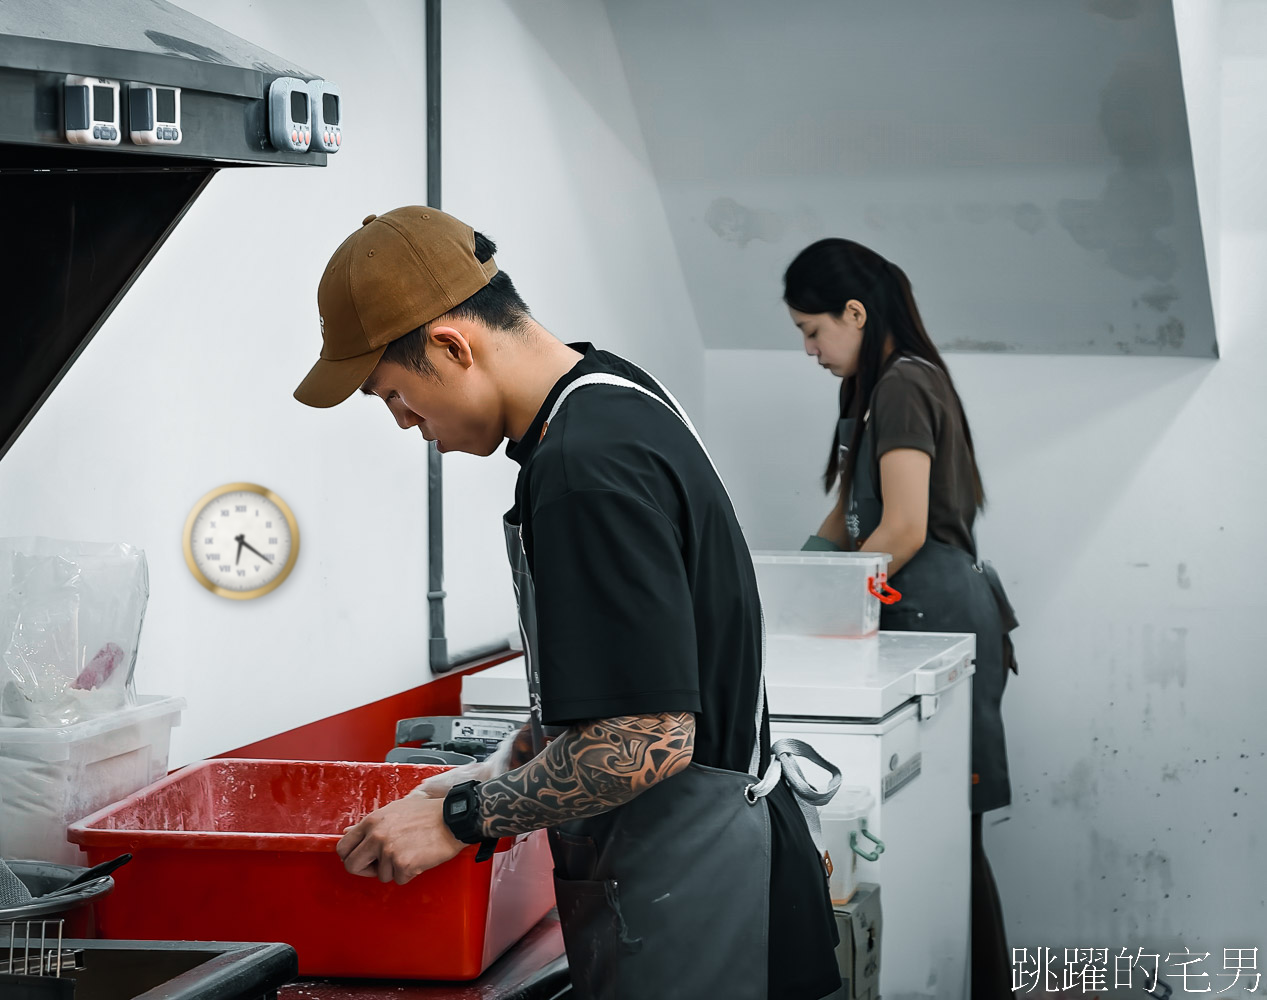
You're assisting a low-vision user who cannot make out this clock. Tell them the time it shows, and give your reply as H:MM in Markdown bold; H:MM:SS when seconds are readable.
**6:21**
